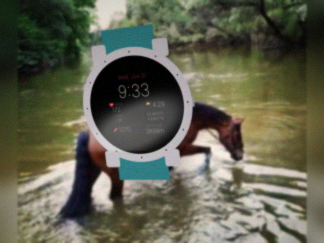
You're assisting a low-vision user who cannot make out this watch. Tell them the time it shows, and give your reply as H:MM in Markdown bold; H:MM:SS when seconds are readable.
**9:33**
